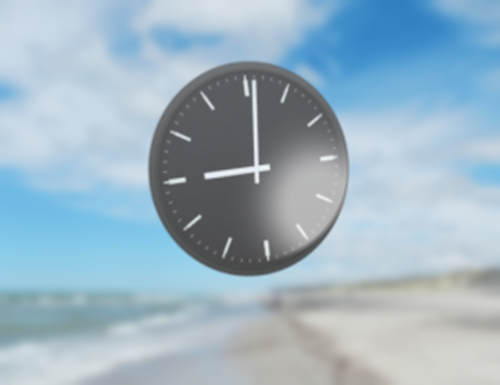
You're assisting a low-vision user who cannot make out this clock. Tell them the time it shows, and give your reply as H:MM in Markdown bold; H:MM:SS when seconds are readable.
**9:01**
